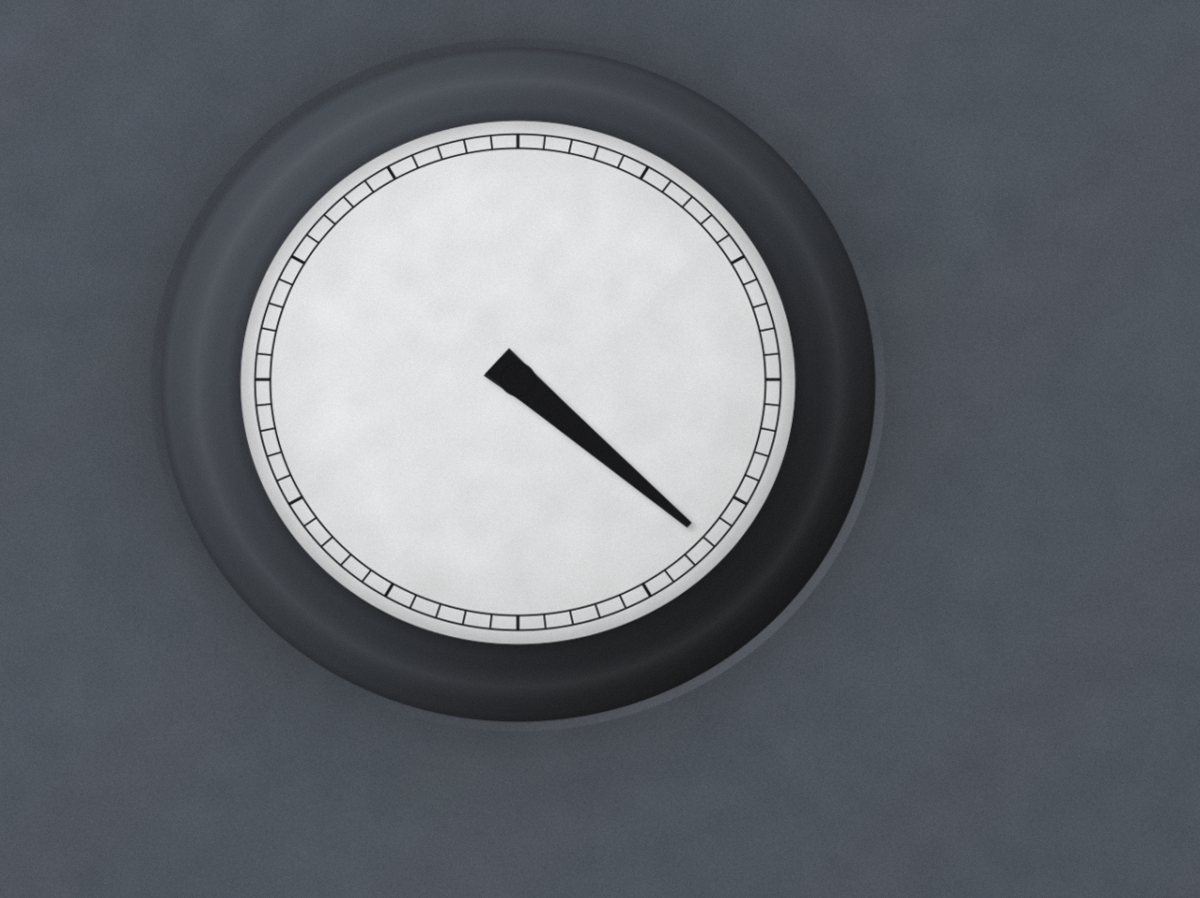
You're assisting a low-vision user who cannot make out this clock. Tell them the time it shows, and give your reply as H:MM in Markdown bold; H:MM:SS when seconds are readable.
**4:22**
